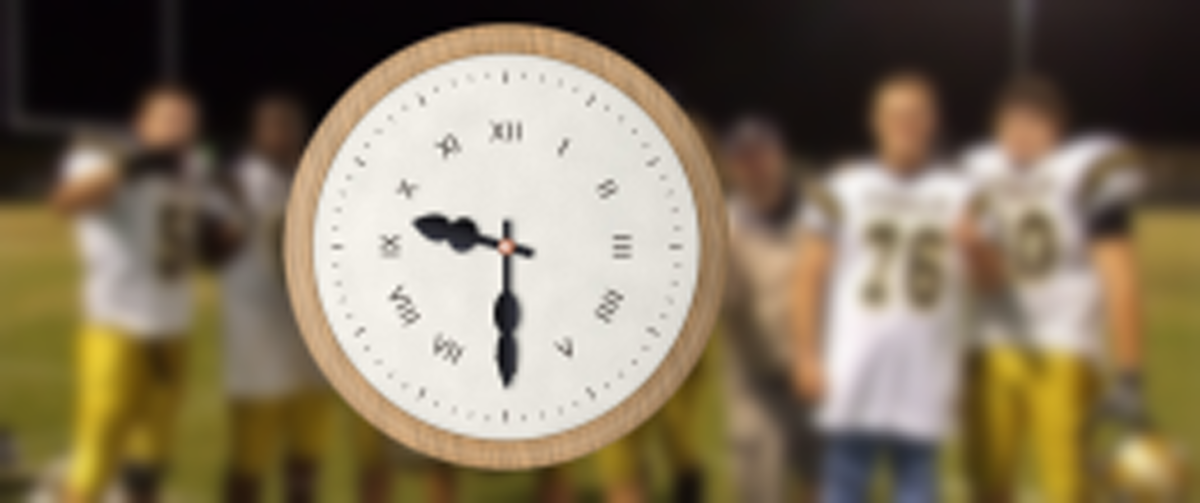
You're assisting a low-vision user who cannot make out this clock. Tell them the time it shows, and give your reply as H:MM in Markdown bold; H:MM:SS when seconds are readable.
**9:30**
